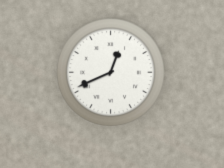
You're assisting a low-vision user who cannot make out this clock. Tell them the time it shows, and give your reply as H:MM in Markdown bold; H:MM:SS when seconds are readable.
**12:41**
